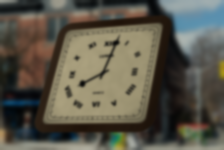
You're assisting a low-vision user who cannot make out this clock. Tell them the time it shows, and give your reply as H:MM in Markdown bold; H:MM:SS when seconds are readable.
**8:02**
